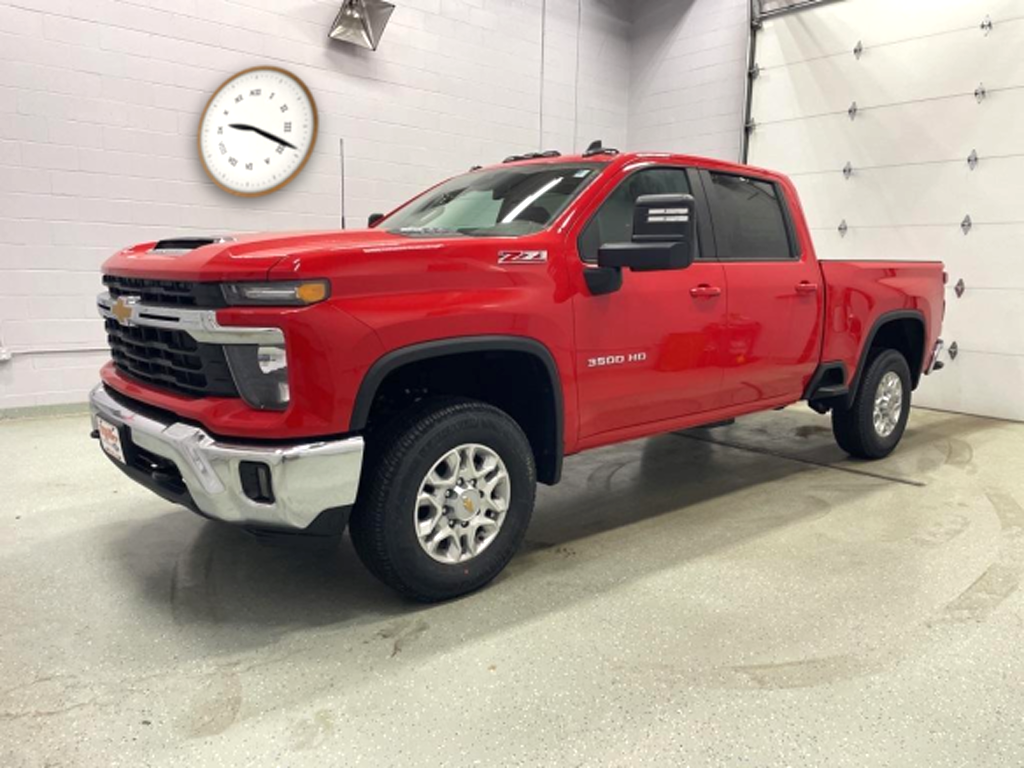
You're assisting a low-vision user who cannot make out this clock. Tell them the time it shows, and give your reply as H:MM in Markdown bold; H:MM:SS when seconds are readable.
**9:19**
